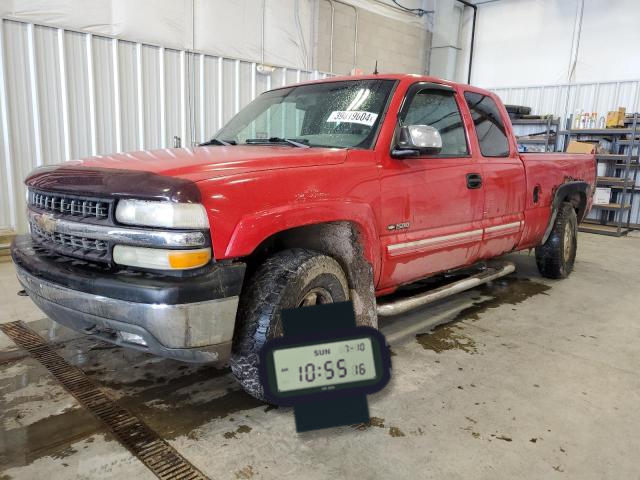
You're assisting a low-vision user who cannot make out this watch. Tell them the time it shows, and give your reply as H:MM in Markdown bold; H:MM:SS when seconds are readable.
**10:55:16**
